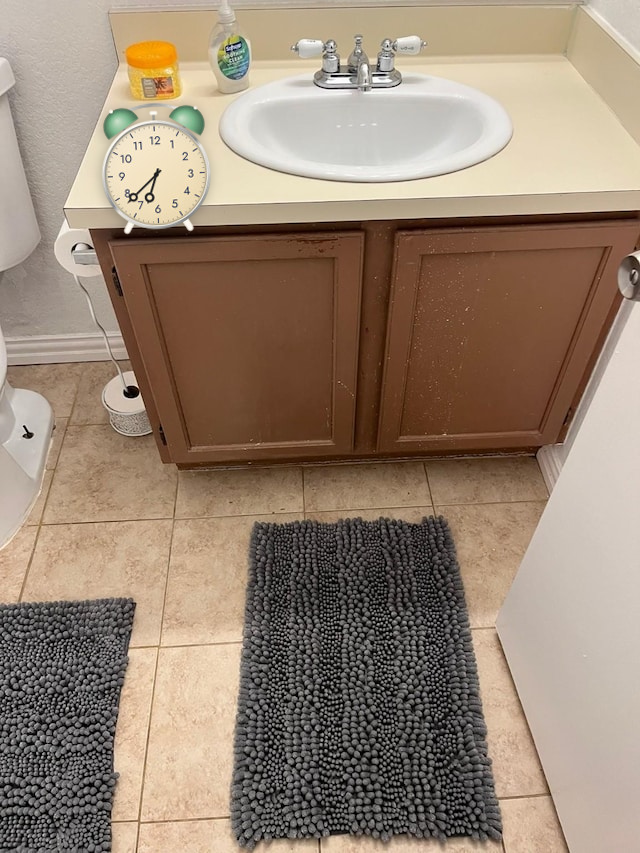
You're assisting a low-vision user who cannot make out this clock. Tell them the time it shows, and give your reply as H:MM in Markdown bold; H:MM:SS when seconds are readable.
**6:38**
